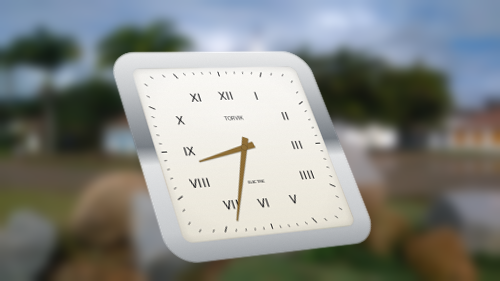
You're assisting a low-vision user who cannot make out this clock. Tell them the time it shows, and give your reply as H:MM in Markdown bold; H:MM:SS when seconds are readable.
**8:34**
